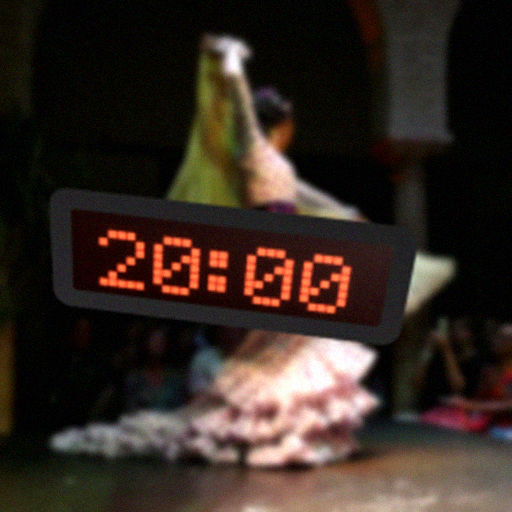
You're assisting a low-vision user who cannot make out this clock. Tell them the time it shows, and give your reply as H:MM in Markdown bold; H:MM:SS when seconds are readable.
**20:00**
